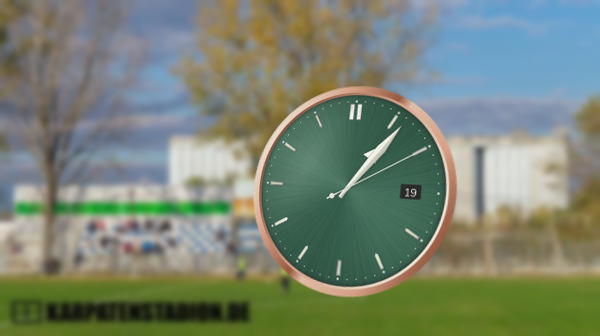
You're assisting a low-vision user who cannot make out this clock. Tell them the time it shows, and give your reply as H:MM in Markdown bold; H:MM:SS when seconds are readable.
**1:06:10**
